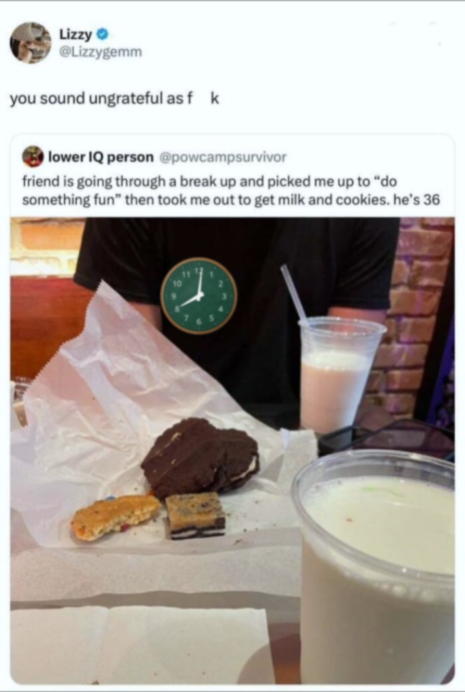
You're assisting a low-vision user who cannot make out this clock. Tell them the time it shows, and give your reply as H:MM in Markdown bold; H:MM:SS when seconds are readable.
**8:01**
